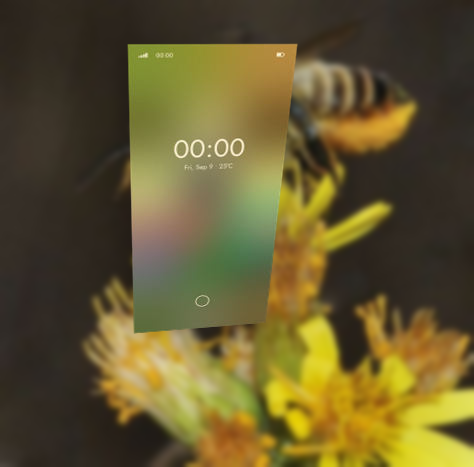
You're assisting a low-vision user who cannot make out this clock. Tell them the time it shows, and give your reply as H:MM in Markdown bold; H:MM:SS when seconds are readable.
**0:00**
